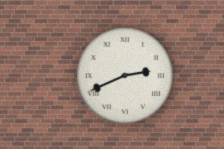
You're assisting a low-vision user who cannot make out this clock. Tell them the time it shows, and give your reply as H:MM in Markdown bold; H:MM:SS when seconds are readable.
**2:41**
